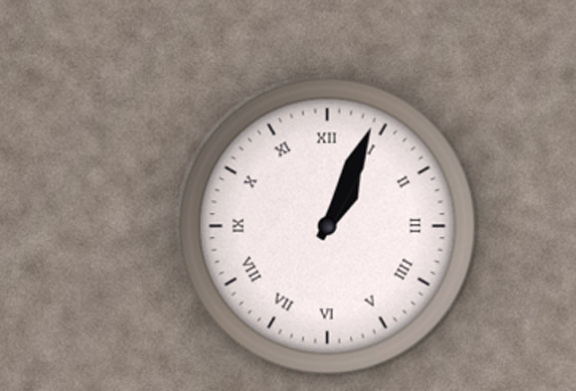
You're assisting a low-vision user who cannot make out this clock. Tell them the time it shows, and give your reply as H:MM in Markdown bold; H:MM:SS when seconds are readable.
**1:04**
